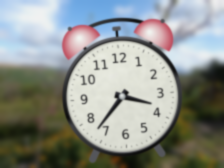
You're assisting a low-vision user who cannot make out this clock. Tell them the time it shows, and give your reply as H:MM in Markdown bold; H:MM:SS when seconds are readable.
**3:37**
